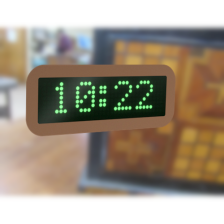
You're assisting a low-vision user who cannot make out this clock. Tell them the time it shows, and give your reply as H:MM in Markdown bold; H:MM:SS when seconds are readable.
**10:22**
